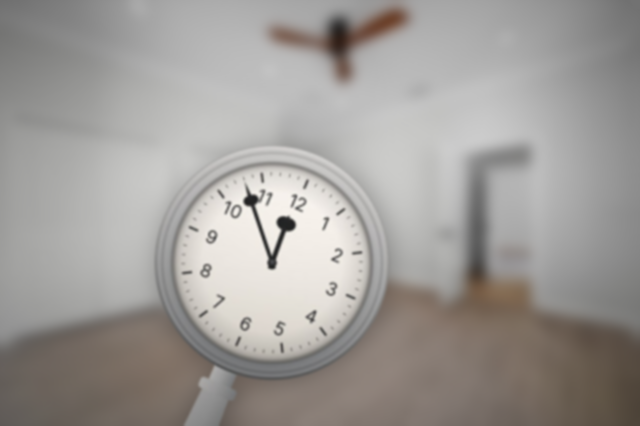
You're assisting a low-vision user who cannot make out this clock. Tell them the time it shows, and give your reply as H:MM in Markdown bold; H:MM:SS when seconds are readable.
**11:53**
